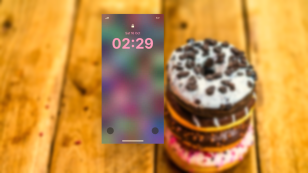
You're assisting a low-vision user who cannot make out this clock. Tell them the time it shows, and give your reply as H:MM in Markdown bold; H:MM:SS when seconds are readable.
**2:29**
